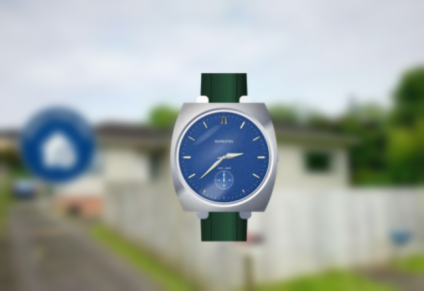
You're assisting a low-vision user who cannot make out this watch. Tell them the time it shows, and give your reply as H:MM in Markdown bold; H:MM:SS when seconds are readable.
**2:38**
